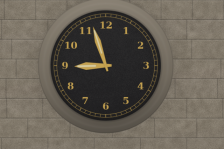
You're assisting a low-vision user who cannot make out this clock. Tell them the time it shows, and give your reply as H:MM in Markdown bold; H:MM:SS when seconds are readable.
**8:57**
